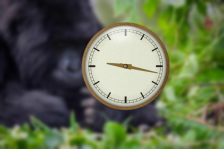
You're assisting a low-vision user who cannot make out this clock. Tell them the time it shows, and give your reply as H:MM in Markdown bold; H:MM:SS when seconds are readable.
**9:17**
